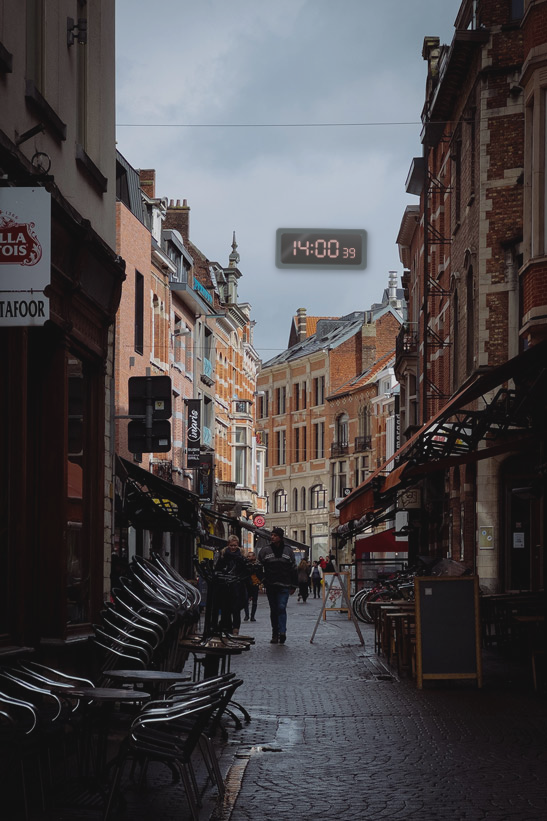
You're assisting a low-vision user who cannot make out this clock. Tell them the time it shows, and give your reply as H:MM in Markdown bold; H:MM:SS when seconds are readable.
**14:00:39**
